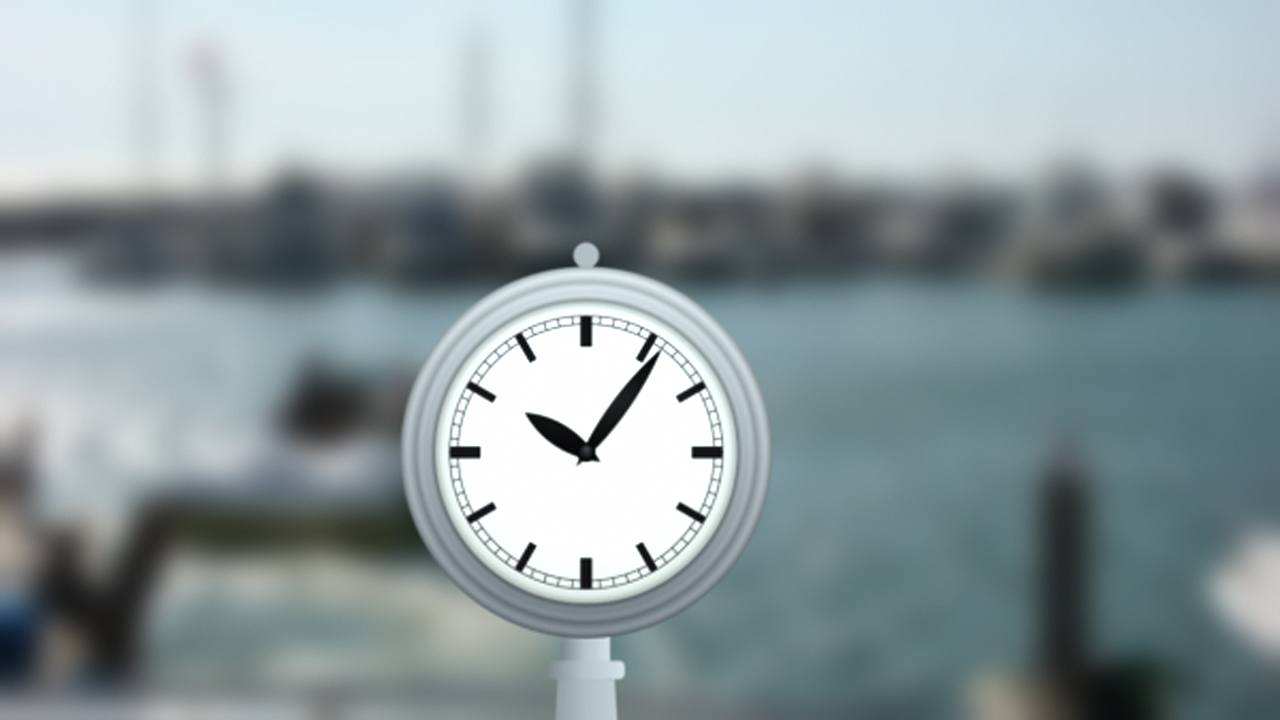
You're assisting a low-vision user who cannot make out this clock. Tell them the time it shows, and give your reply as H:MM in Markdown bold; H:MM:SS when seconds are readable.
**10:06**
